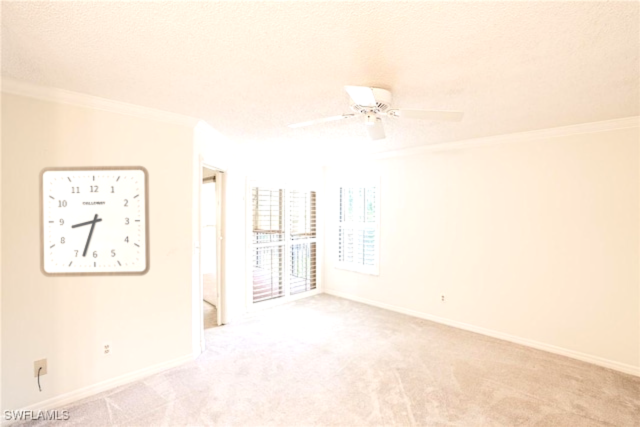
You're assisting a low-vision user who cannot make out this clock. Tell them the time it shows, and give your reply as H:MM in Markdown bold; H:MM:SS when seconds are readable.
**8:33**
